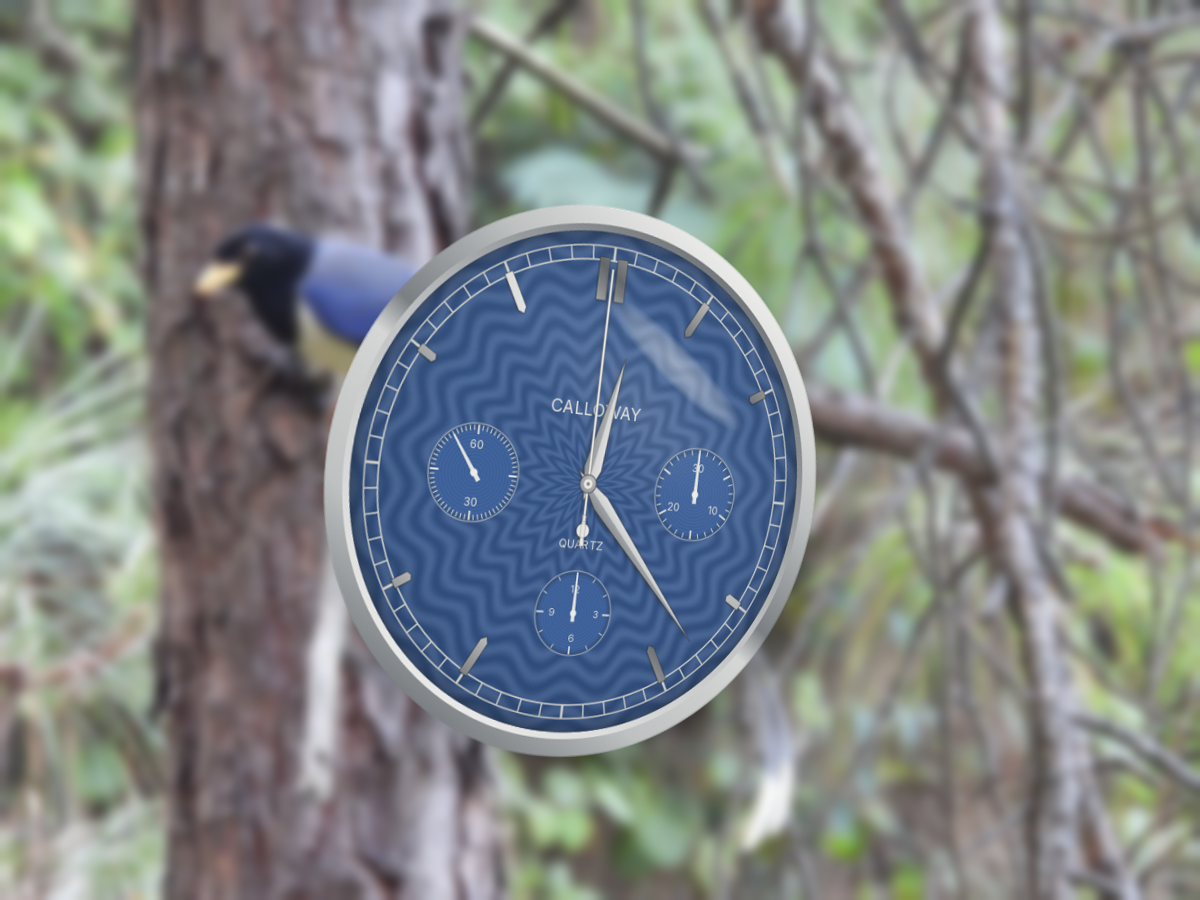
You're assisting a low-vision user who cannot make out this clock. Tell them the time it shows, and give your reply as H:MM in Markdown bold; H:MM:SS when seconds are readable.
**12:22:54**
